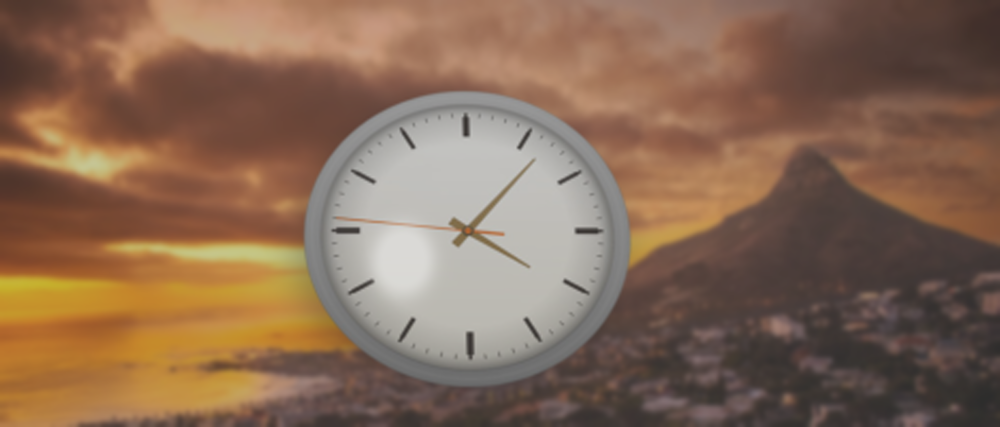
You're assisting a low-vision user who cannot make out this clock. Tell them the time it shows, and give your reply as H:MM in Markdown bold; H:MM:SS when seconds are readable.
**4:06:46**
